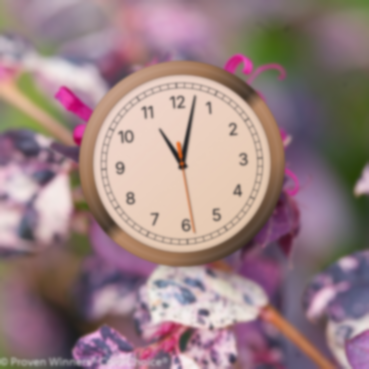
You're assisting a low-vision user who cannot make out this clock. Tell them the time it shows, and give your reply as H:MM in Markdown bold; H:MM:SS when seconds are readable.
**11:02:29**
